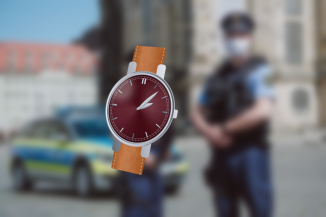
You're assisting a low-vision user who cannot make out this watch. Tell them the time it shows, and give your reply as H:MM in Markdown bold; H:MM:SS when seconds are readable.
**2:07**
